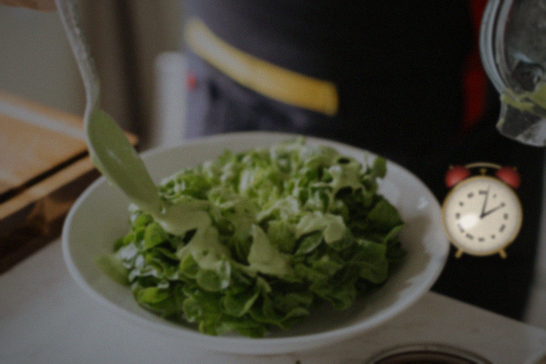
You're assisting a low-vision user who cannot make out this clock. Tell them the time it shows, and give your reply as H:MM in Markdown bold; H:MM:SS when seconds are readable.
**2:02**
